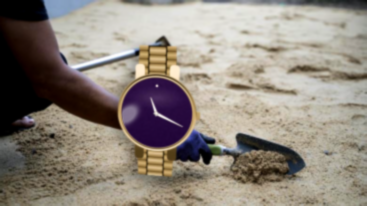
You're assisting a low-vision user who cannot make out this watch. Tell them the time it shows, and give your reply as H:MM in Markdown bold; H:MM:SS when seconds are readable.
**11:19**
